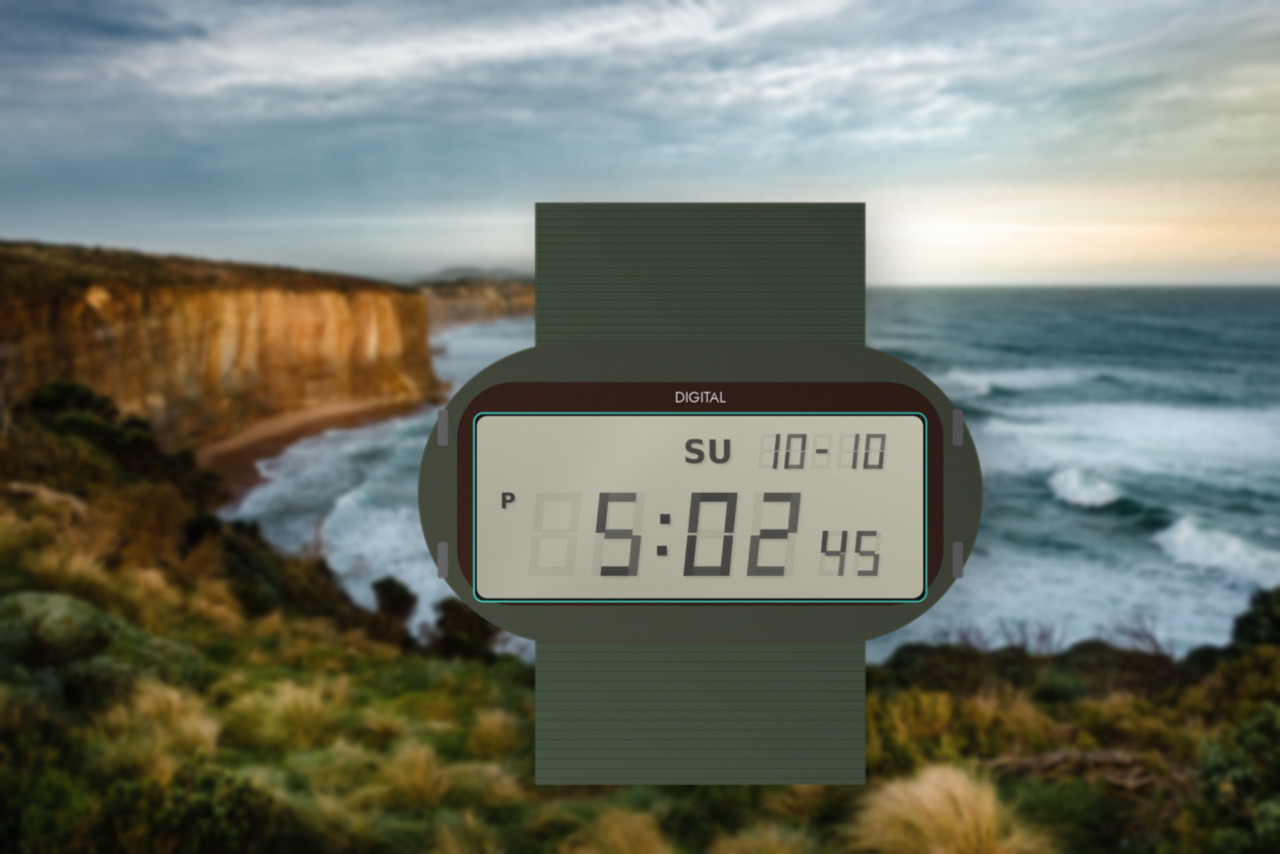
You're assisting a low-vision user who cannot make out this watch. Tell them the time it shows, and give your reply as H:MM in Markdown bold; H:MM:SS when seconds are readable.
**5:02:45**
